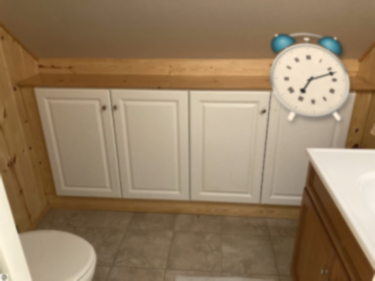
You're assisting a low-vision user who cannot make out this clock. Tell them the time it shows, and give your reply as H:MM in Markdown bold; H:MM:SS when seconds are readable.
**7:12**
